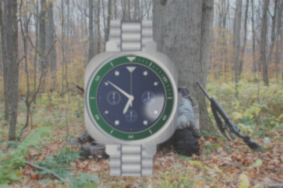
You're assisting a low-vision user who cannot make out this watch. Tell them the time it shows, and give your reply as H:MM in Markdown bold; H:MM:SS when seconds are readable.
**6:51**
